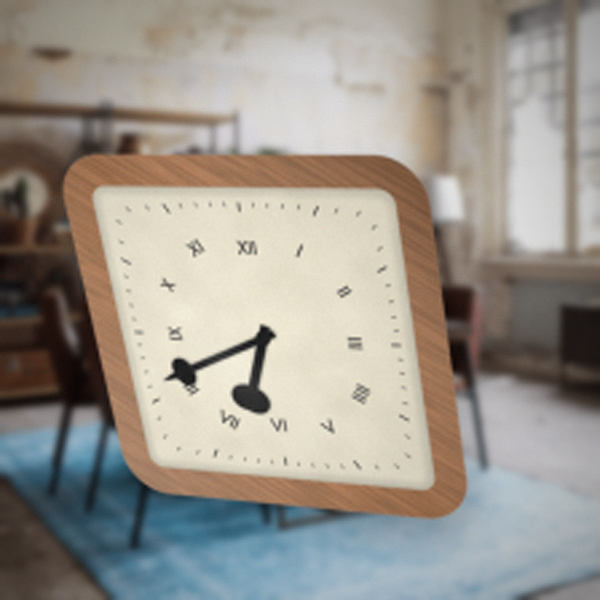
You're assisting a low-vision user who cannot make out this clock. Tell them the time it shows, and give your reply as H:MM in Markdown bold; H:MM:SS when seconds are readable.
**6:41**
